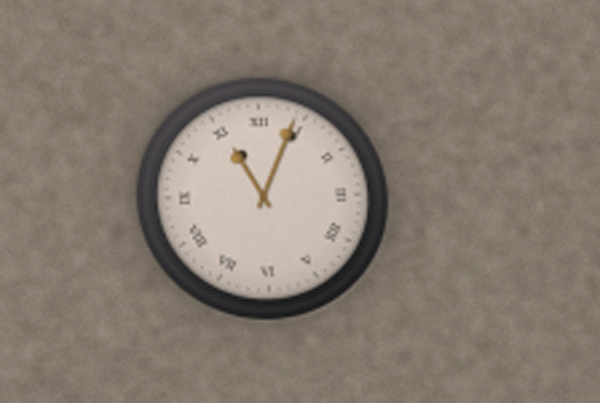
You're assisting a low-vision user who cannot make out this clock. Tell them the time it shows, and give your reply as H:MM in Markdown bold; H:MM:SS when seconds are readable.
**11:04**
